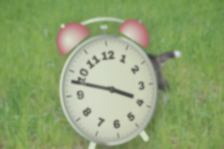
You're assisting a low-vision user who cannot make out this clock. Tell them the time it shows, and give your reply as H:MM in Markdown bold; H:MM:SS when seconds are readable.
**3:48**
